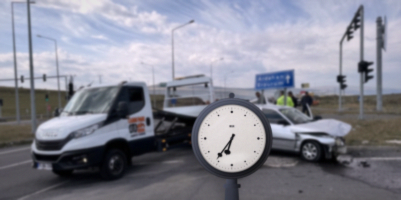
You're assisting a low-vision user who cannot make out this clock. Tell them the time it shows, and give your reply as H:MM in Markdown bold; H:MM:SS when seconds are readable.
**6:36**
